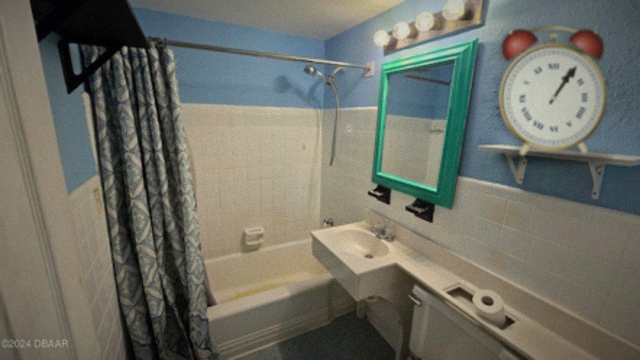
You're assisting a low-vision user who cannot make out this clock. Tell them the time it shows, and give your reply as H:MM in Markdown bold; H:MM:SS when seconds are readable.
**1:06**
